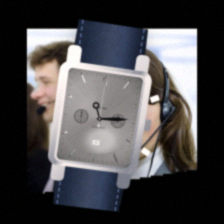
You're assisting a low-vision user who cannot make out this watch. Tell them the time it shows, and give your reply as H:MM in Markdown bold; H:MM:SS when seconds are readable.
**11:14**
